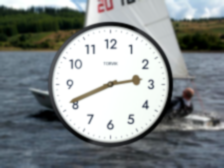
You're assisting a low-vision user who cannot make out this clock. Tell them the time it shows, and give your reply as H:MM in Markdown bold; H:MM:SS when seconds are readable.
**2:41**
